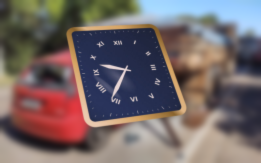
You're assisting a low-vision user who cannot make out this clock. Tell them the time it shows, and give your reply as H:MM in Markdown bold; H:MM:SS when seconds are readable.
**9:36**
